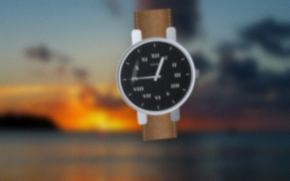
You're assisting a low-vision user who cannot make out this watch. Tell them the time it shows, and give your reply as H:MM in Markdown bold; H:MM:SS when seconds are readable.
**12:45**
